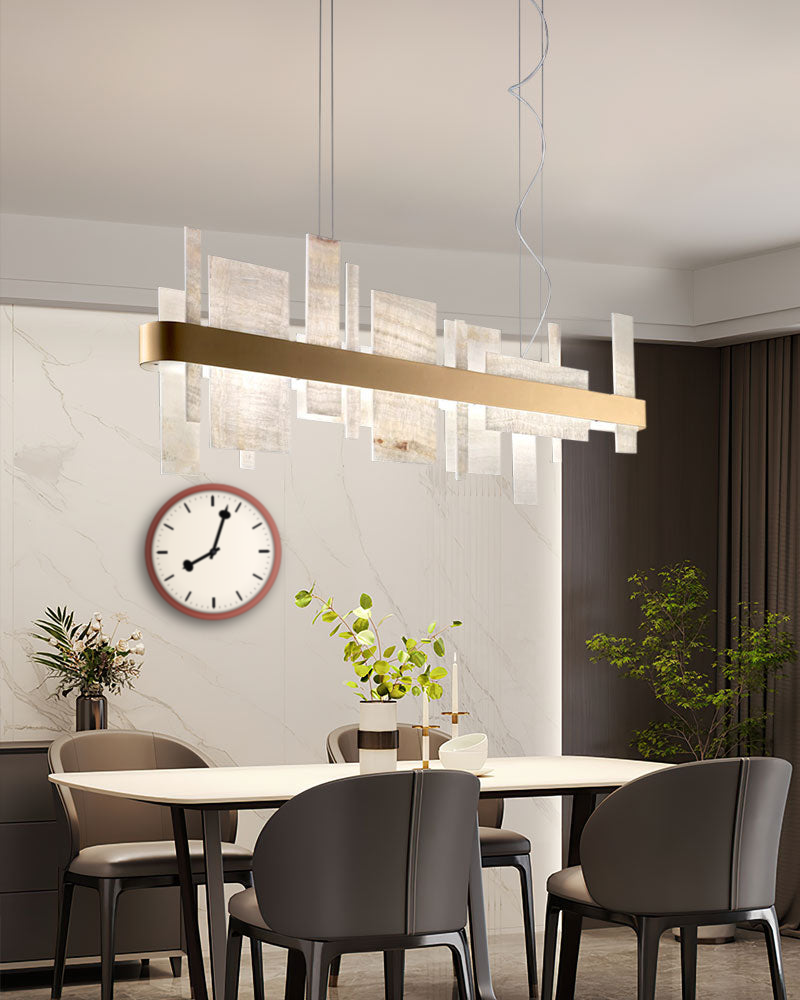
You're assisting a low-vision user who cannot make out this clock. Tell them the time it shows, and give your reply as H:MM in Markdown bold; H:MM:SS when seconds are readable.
**8:03**
